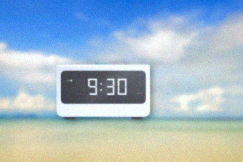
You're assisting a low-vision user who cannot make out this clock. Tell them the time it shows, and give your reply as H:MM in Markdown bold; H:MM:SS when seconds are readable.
**9:30**
